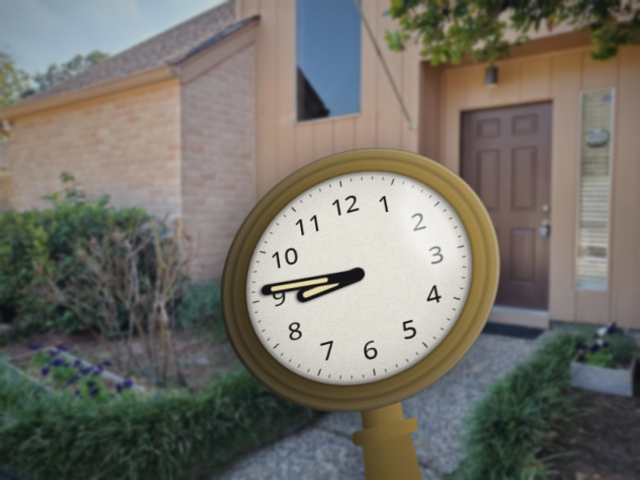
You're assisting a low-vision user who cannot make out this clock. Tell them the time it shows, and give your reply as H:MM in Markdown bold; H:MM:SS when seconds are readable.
**8:46**
